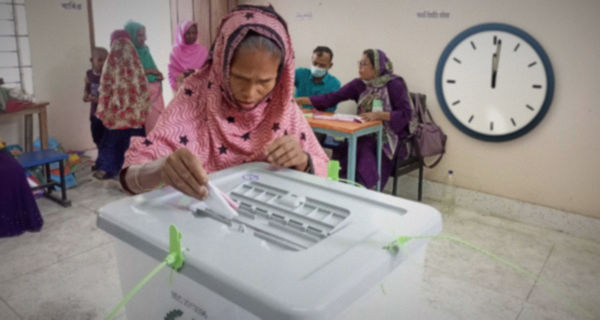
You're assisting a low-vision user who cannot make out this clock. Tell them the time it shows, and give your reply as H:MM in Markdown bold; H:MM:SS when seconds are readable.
**12:01**
